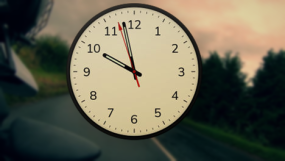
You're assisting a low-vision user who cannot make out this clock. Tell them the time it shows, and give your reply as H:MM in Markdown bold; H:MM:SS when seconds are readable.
**9:57:57**
